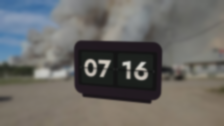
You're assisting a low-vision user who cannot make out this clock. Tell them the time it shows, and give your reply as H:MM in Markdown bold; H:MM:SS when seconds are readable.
**7:16**
